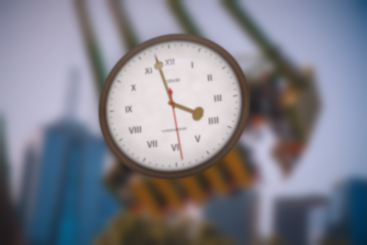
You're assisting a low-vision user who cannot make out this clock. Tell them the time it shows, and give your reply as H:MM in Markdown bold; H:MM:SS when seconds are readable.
**3:57:29**
